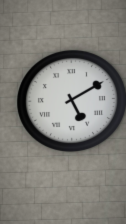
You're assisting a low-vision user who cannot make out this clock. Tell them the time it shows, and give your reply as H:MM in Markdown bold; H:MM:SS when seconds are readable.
**5:10**
